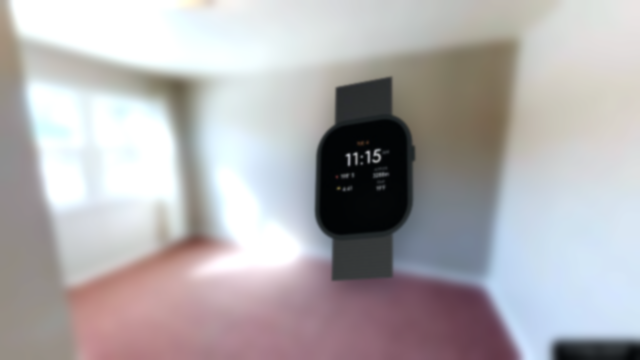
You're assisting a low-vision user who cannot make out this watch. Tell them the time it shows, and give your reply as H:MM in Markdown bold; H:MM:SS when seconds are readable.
**11:15**
